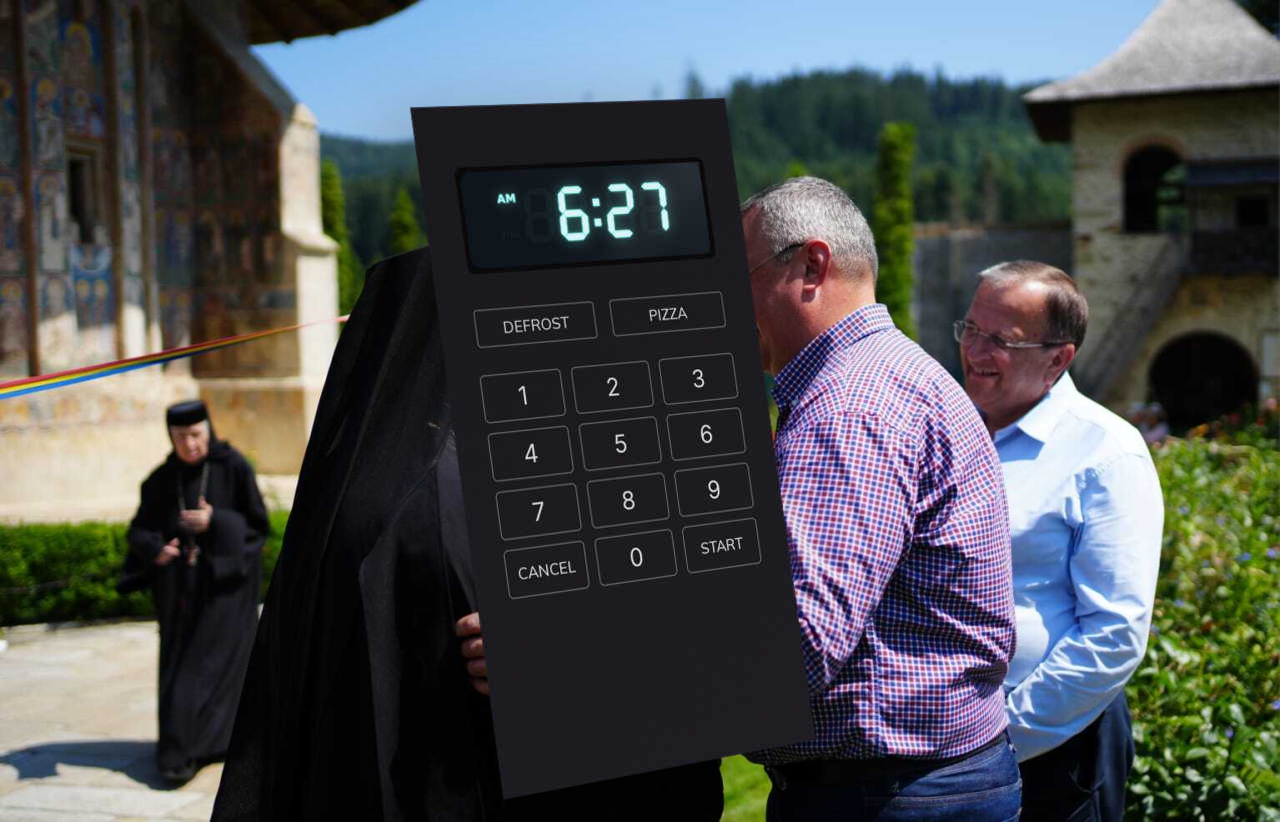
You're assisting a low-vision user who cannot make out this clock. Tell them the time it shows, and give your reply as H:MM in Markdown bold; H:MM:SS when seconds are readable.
**6:27**
